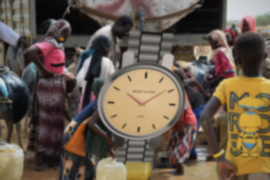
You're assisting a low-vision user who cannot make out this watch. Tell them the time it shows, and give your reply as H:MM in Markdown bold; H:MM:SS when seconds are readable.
**10:09**
